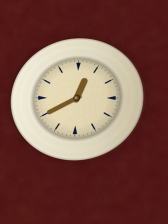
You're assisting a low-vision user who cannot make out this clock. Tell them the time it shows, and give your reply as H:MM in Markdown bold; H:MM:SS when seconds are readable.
**12:40**
